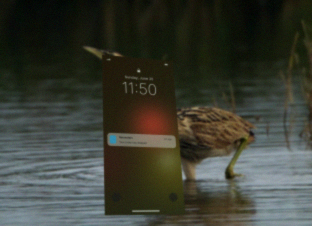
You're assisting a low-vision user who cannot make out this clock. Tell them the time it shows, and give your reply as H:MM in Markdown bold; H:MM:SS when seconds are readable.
**11:50**
